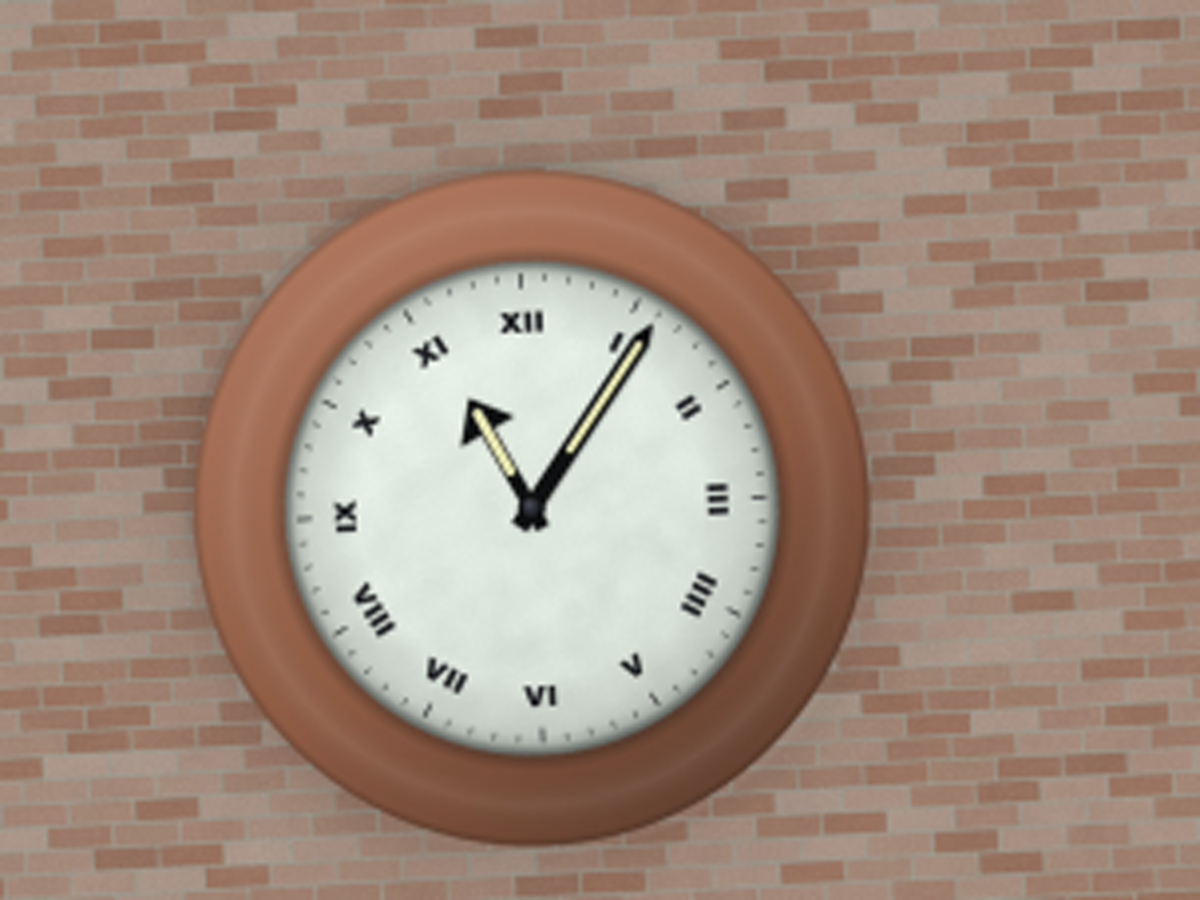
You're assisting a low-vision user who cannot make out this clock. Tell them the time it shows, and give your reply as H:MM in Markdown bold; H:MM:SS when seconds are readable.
**11:06**
